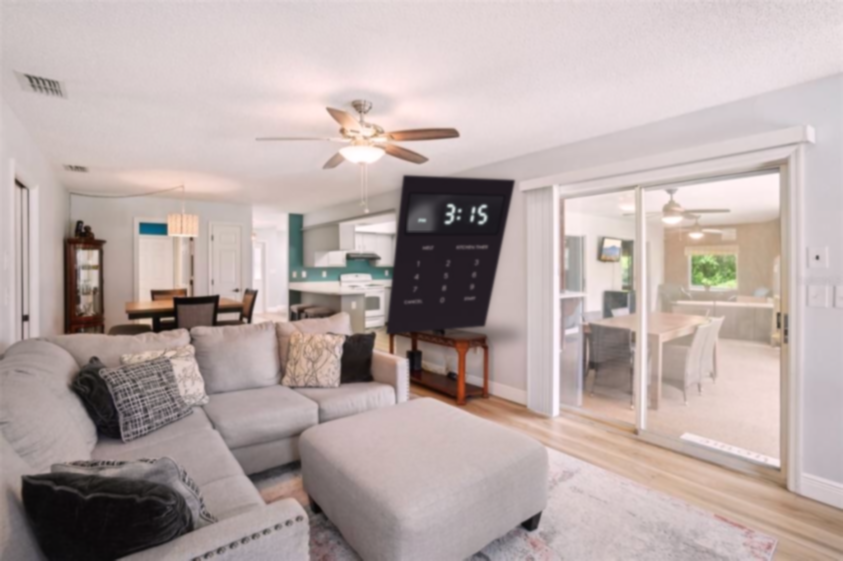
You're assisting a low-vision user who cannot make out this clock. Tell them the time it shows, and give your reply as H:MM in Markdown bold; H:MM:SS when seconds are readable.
**3:15**
